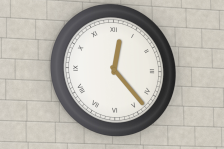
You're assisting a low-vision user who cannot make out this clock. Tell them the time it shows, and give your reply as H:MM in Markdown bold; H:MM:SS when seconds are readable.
**12:23**
